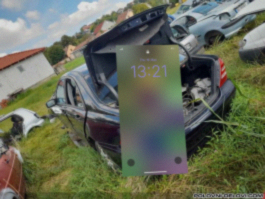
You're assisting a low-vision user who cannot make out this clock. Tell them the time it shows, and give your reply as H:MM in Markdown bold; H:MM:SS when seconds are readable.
**13:21**
